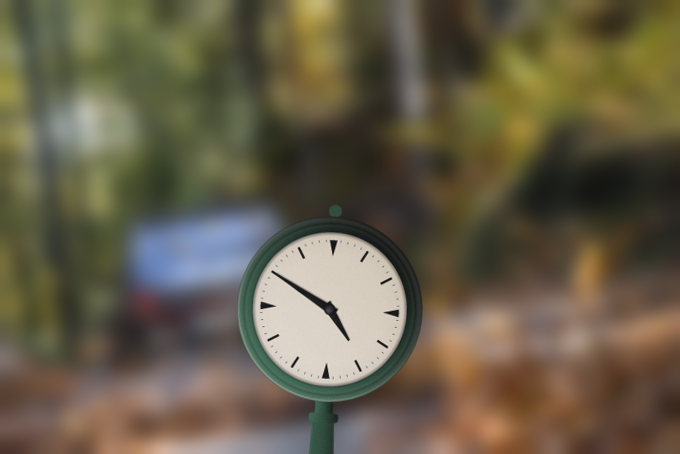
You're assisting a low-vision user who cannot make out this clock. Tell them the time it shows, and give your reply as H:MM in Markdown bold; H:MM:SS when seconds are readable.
**4:50**
